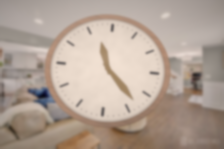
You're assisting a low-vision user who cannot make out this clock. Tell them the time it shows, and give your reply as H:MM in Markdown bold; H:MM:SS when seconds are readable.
**11:23**
